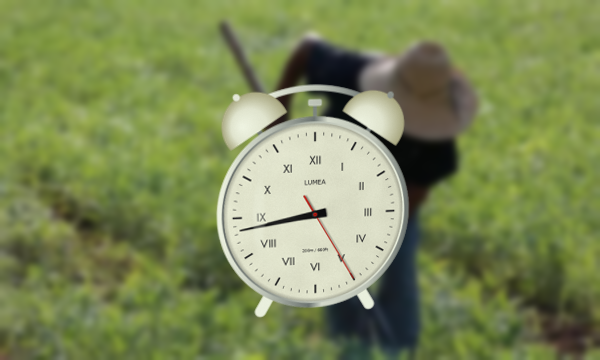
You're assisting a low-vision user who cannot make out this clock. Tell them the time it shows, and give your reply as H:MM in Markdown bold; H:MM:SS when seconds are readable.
**8:43:25**
